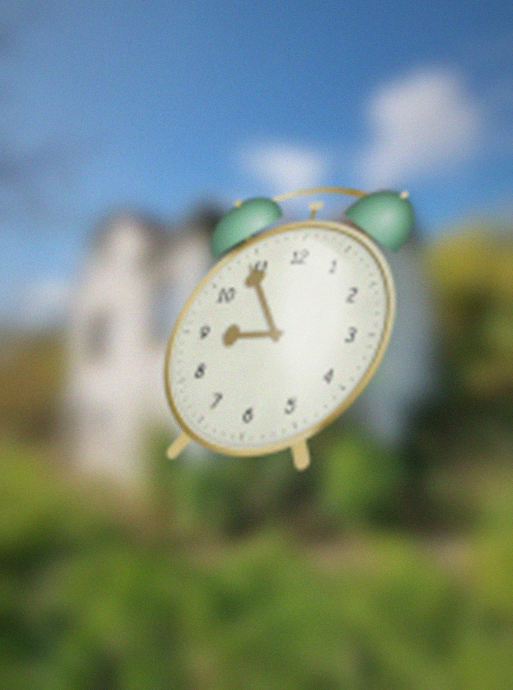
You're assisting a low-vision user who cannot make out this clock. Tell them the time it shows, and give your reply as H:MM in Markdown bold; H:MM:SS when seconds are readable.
**8:54**
